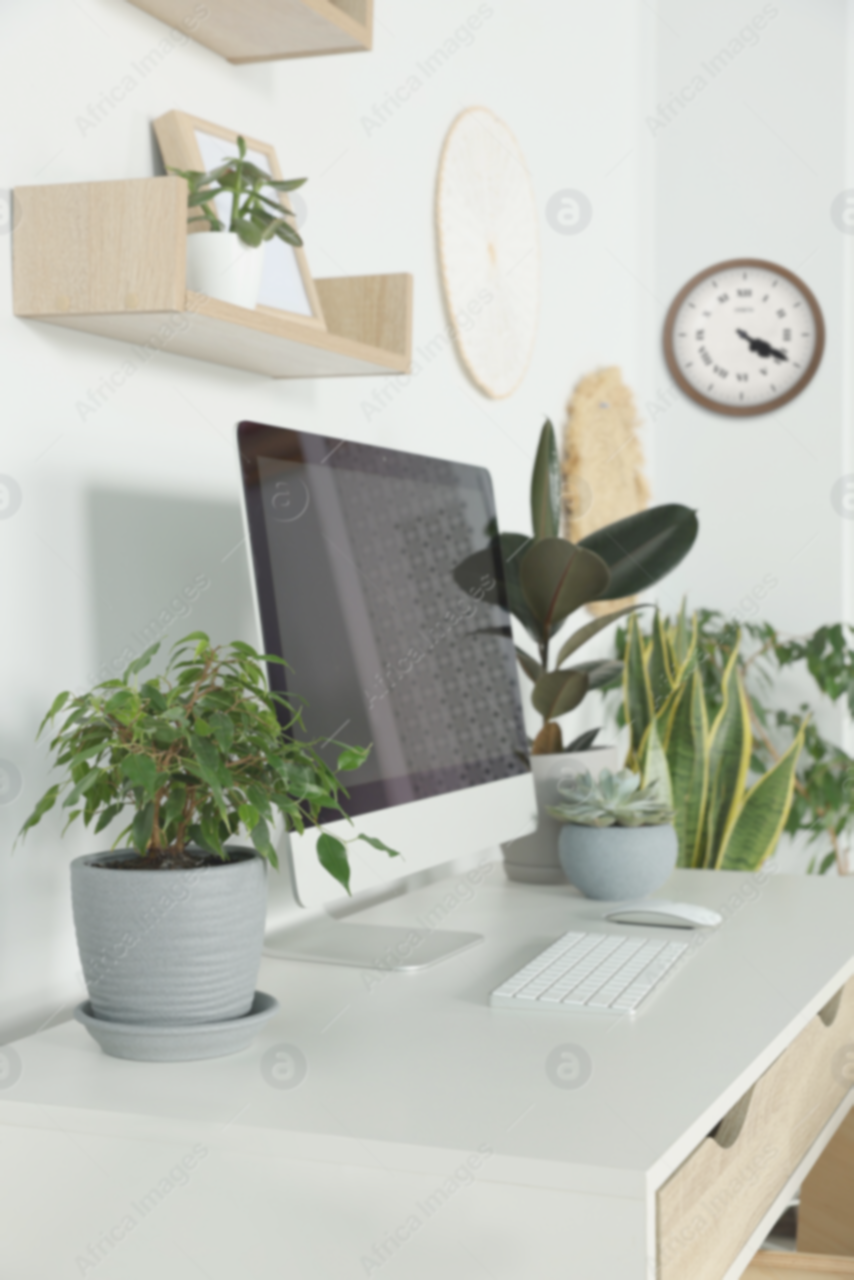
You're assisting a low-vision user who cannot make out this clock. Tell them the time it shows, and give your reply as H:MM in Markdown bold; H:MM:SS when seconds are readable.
**4:20**
